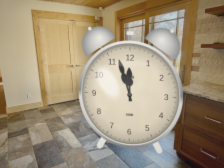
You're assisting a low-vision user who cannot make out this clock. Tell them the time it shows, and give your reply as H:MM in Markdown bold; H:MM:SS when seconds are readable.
**11:57**
